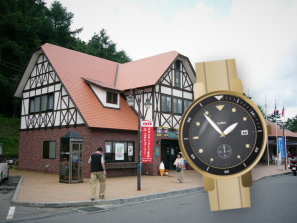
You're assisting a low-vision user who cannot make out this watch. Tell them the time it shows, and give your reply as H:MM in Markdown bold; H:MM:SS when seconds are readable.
**1:54**
